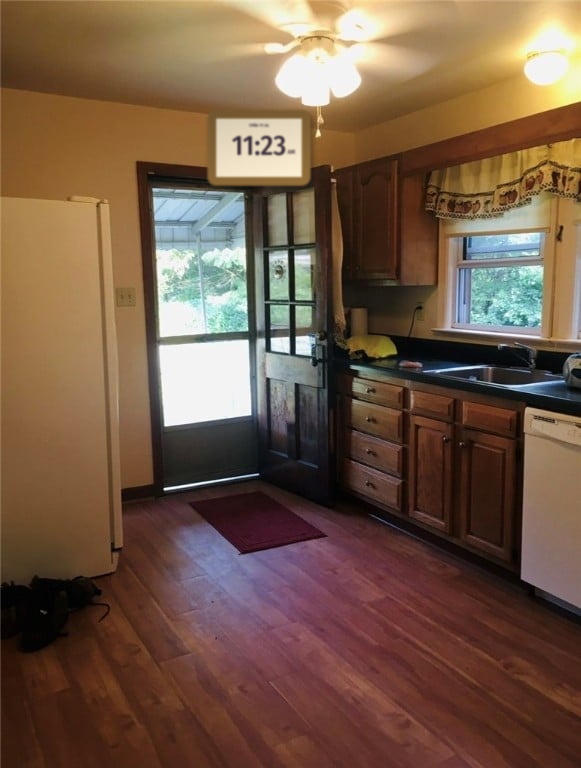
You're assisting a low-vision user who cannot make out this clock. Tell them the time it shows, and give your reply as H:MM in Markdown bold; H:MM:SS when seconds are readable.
**11:23**
